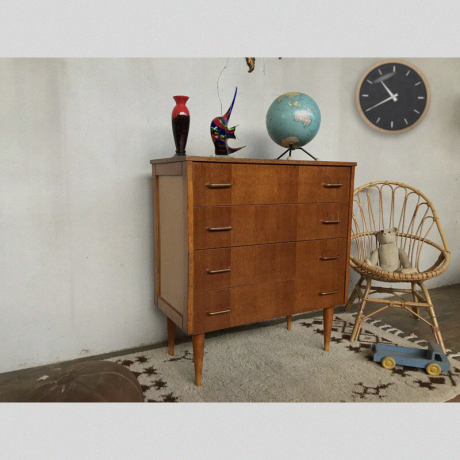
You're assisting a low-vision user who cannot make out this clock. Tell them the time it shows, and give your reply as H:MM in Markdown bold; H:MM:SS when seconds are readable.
**10:40**
